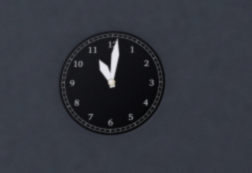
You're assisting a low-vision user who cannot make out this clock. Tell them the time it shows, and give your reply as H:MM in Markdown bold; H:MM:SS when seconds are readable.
**11:01**
